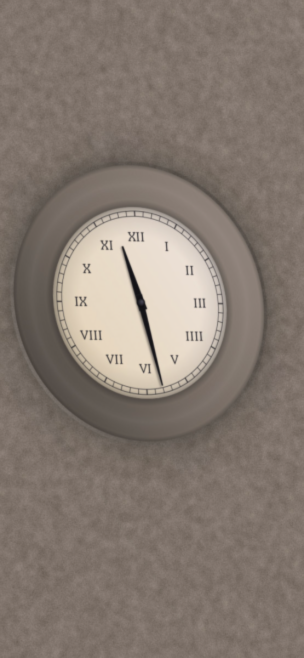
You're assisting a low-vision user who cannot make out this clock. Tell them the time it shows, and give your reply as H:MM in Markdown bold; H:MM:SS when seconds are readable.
**11:28**
